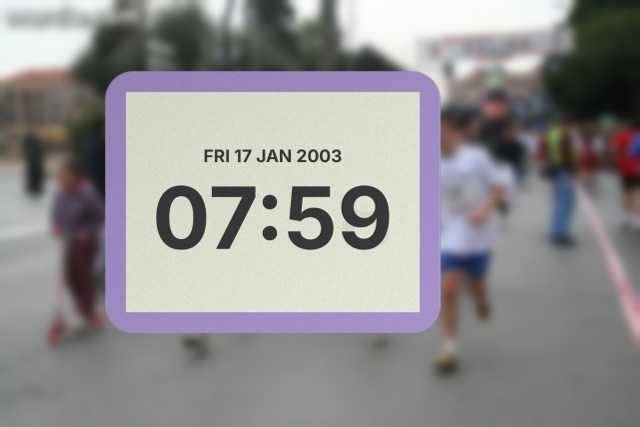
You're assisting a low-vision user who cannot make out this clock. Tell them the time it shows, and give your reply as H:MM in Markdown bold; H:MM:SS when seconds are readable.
**7:59**
